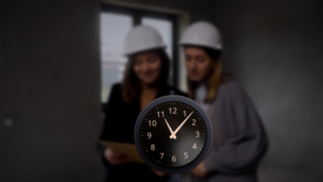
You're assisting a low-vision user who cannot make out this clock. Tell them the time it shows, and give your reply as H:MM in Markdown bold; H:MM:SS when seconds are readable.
**11:07**
